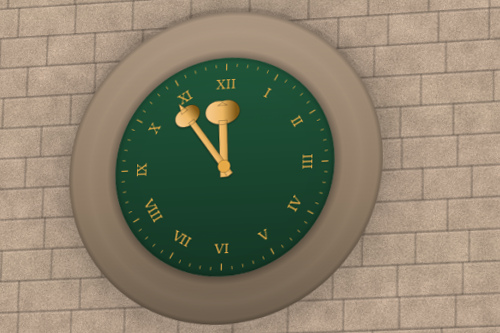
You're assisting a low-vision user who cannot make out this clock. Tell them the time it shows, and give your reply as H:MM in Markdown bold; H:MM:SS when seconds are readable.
**11:54**
